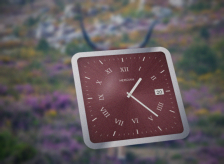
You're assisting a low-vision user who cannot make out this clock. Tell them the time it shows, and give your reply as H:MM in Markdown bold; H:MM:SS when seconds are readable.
**1:23**
